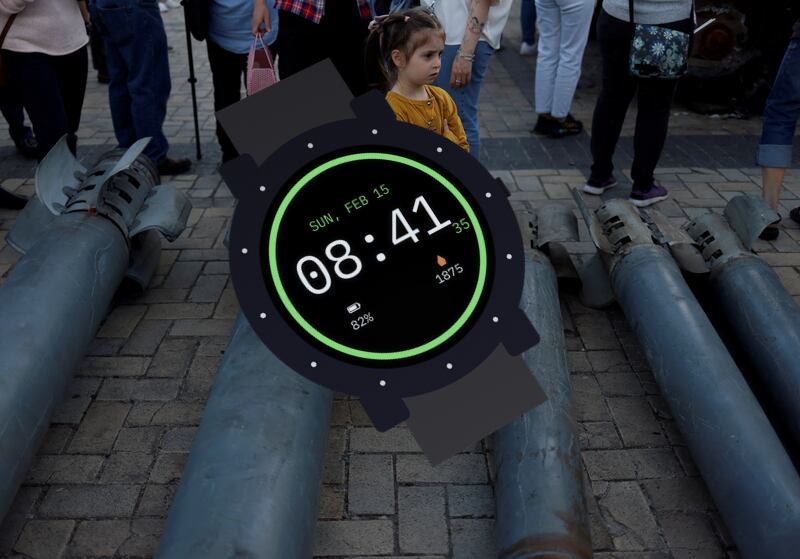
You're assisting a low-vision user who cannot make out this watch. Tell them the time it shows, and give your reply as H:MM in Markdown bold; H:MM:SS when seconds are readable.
**8:41:35**
